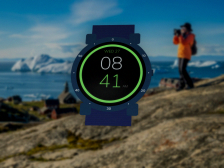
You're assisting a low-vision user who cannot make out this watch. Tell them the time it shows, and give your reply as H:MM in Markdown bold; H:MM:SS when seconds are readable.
**8:41**
